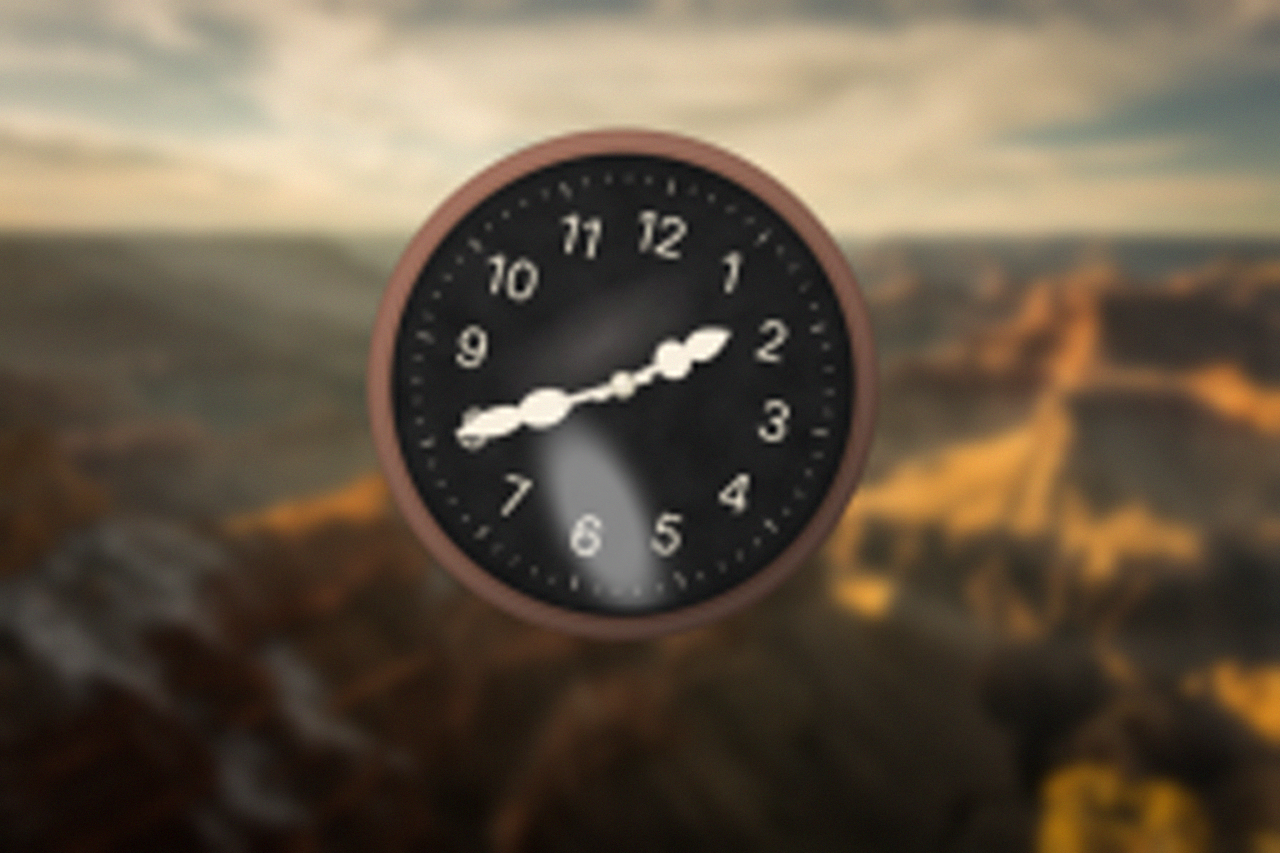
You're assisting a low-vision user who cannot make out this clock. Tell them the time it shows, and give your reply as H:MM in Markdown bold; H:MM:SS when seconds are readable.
**1:40**
